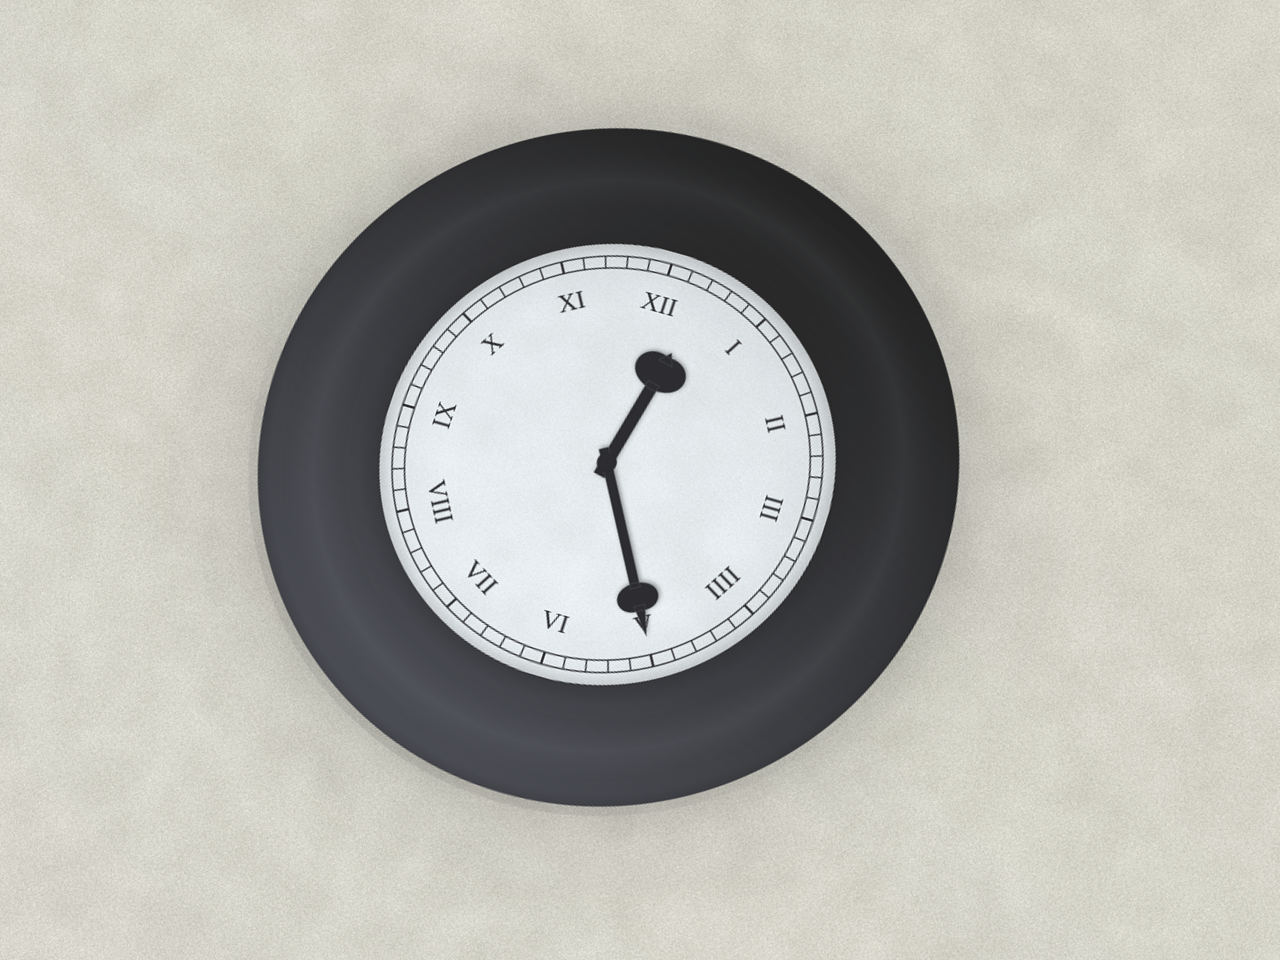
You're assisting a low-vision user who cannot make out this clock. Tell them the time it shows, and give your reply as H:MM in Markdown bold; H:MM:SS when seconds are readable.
**12:25**
